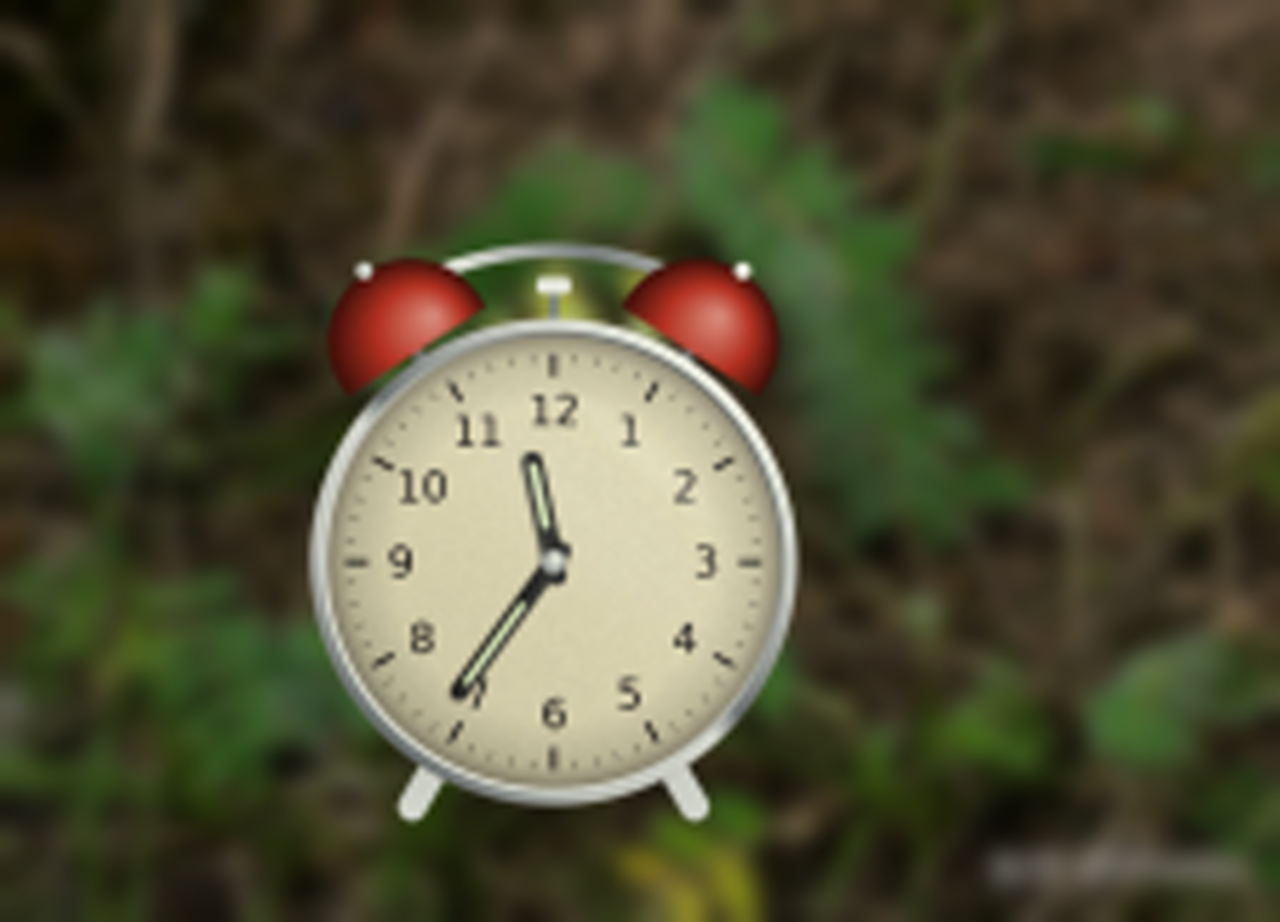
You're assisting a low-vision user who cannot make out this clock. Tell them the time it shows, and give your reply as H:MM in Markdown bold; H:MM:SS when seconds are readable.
**11:36**
